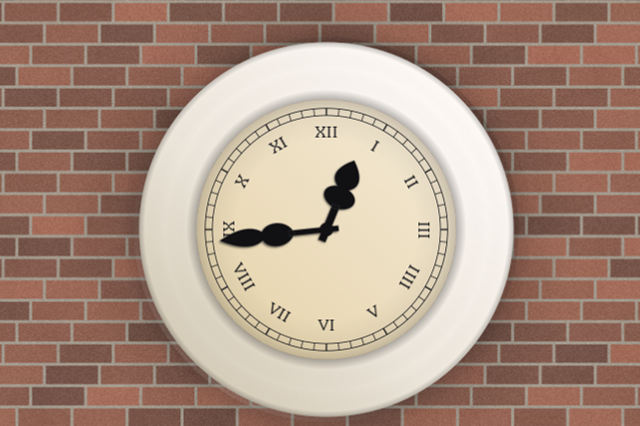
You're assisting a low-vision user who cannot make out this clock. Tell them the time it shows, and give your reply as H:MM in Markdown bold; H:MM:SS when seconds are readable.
**12:44**
